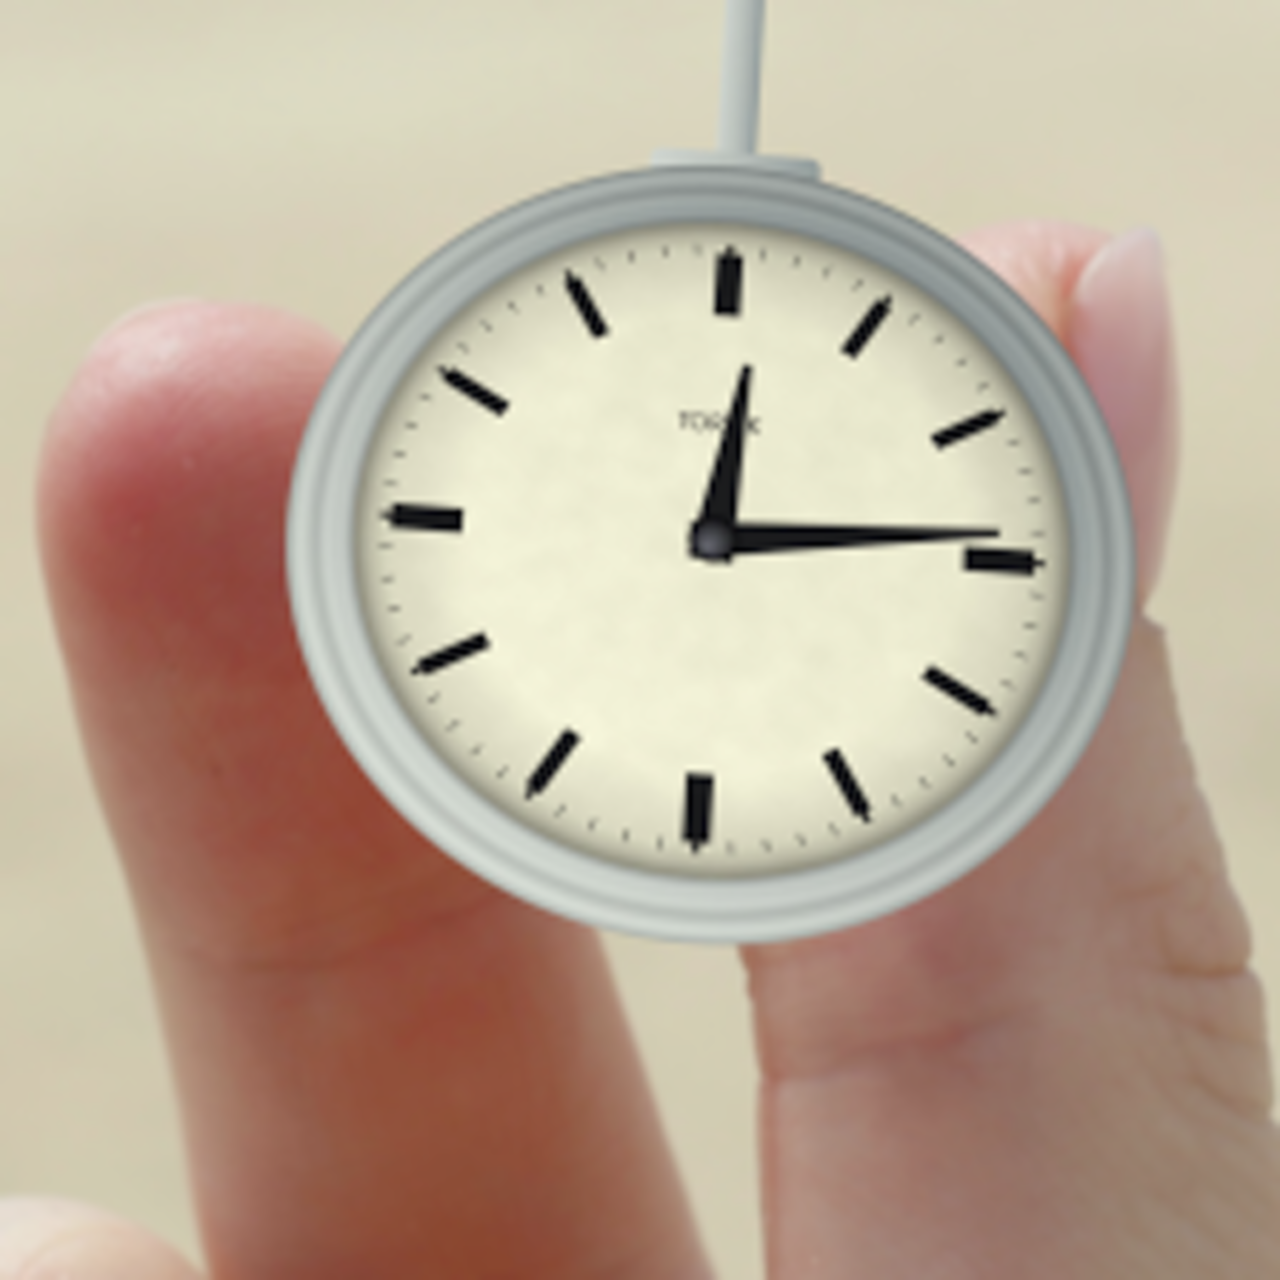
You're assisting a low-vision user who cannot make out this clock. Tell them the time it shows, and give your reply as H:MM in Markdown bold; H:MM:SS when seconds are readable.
**12:14**
